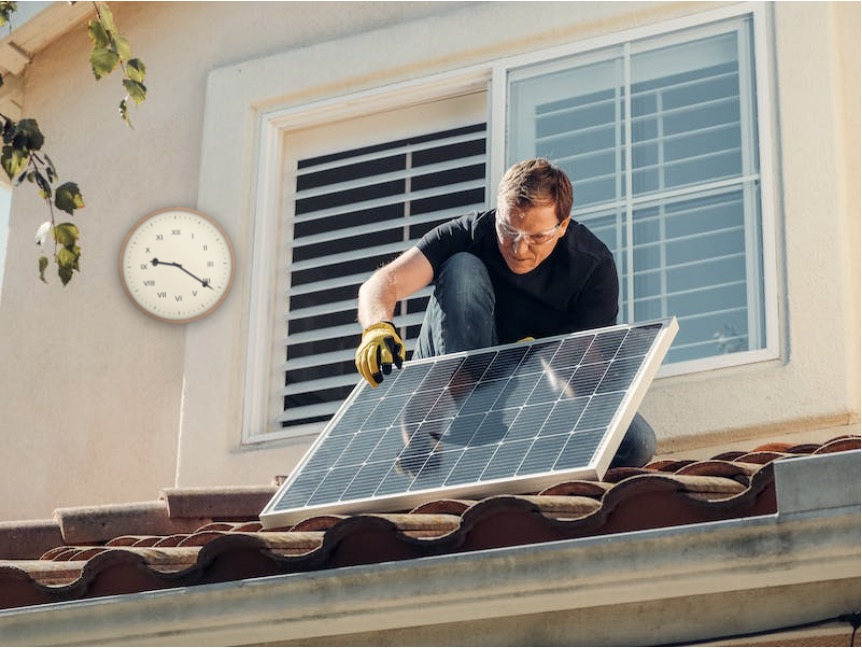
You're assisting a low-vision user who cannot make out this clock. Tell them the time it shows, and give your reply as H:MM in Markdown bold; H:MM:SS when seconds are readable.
**9:21**
